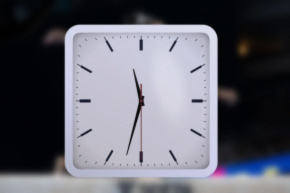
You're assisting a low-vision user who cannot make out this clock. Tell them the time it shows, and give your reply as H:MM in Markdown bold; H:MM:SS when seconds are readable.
**11:32:30**
